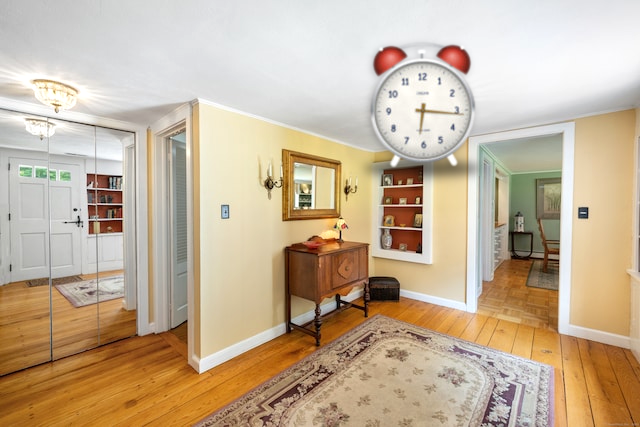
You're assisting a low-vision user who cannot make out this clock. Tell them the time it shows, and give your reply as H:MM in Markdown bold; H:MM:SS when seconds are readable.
**6:16**
